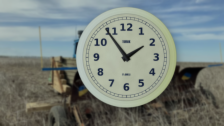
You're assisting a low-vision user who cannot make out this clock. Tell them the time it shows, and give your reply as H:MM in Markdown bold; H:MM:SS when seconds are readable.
**1:54**
